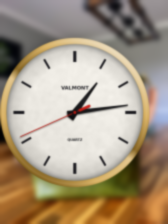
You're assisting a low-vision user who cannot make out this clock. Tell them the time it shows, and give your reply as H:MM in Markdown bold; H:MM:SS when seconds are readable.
**1:13:41**
